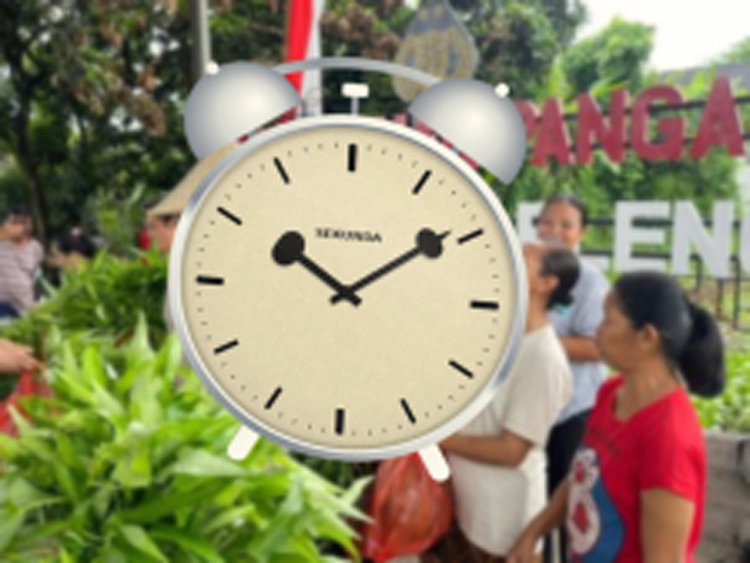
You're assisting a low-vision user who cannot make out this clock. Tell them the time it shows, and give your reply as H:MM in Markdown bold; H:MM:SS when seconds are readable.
**10:09**
